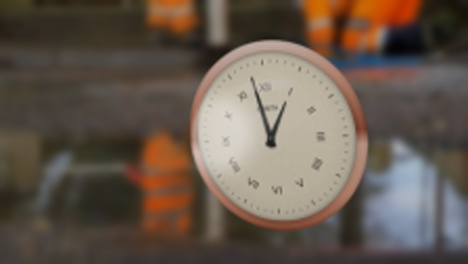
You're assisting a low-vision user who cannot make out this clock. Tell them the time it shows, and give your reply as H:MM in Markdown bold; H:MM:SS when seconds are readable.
**12:58**
